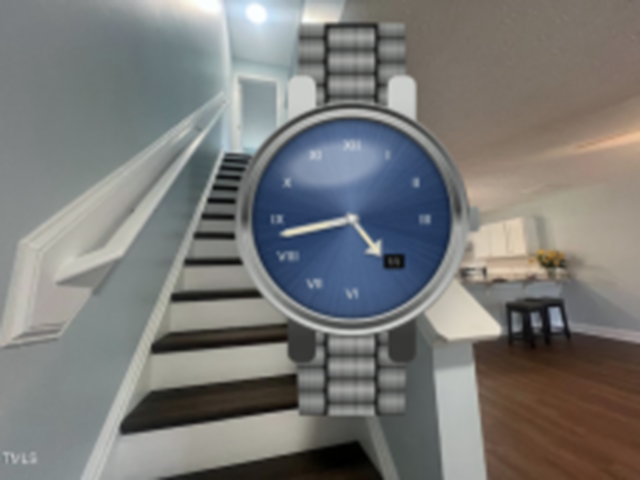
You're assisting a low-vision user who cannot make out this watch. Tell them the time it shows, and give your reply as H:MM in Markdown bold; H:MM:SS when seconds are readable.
**4:43**
